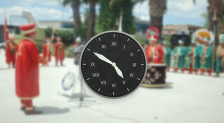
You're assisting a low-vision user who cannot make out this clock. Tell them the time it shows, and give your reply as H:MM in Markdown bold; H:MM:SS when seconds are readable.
**4:50**
